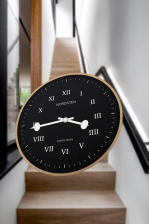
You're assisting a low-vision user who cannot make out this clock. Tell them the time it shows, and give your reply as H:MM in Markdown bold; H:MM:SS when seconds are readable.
**3:44**
